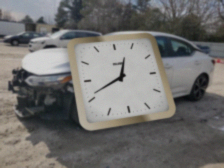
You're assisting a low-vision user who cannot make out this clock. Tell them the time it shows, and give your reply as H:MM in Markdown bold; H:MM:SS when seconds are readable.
**12:41**
